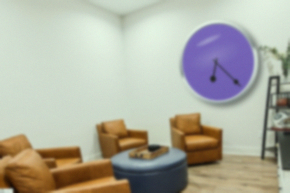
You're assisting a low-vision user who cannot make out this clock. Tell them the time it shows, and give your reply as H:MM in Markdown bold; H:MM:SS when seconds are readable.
**6:22**
